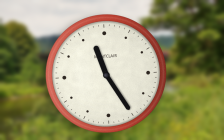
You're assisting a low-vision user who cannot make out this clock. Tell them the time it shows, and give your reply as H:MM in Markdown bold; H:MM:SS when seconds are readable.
**11:25**
